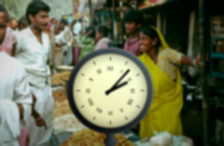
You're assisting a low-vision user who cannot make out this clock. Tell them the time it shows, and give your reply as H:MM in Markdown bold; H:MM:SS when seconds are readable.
**2:07**
